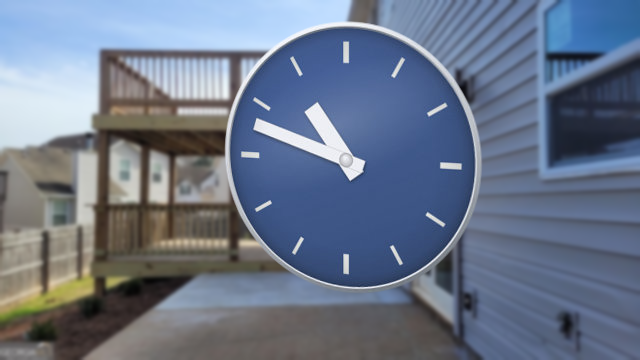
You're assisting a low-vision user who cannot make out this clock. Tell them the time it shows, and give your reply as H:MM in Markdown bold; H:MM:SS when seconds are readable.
**10:48**
